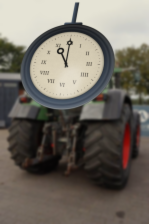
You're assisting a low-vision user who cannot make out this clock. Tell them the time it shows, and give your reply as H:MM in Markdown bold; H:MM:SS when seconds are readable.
**11:00**
